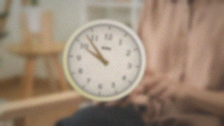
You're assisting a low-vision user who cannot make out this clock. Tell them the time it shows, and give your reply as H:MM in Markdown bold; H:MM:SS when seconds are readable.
**9:53**
